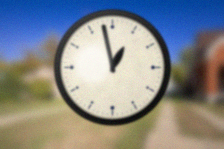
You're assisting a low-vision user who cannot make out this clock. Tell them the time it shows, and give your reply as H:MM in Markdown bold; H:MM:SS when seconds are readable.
**12:58**
